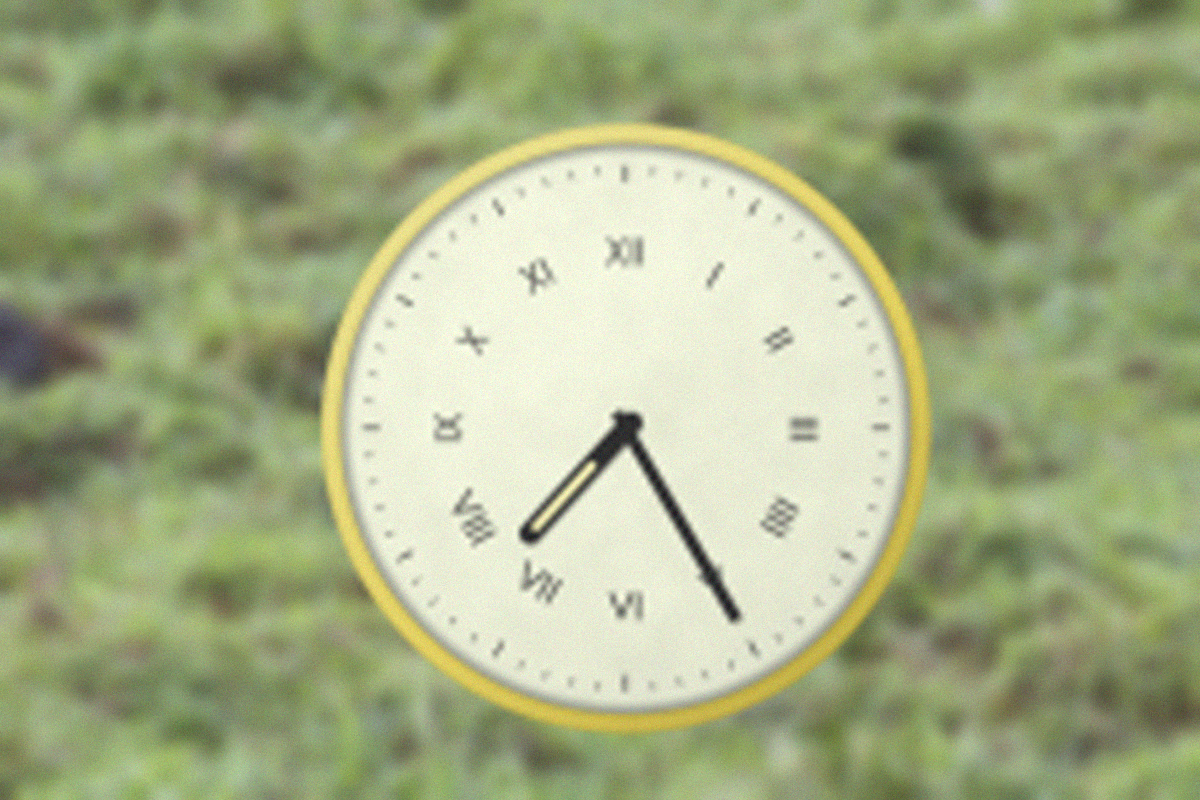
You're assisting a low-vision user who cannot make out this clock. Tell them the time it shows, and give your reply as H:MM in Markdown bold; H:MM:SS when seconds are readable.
**7:25**
